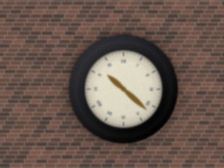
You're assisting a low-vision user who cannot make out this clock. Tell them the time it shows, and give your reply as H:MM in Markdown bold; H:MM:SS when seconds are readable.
**10:22**
